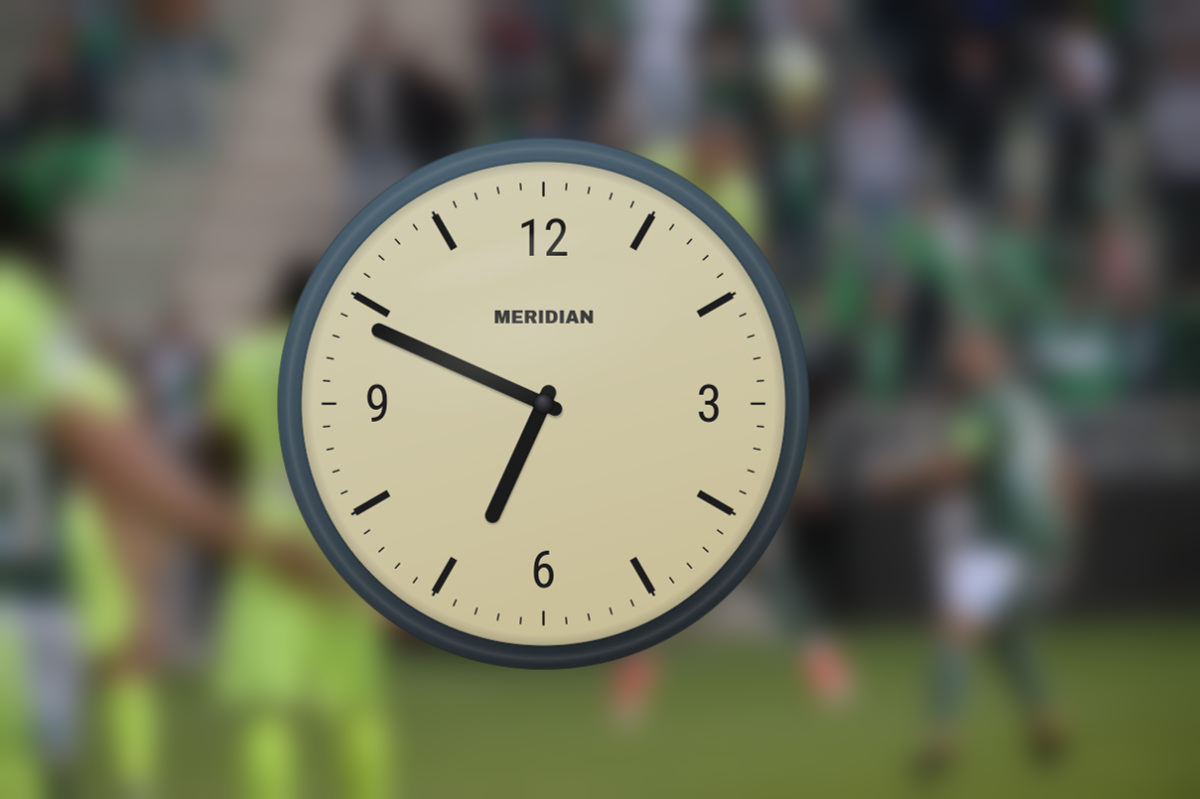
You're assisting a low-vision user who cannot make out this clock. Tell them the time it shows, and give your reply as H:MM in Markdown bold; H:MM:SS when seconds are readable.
**6:49**
